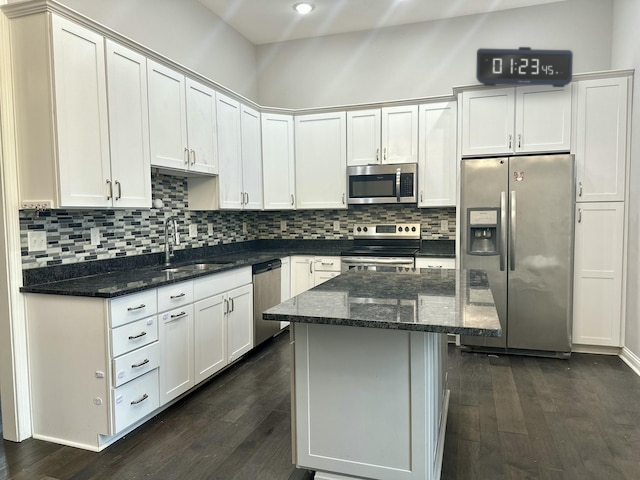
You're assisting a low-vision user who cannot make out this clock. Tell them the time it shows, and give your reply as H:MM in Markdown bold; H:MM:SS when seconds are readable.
**1:23**
